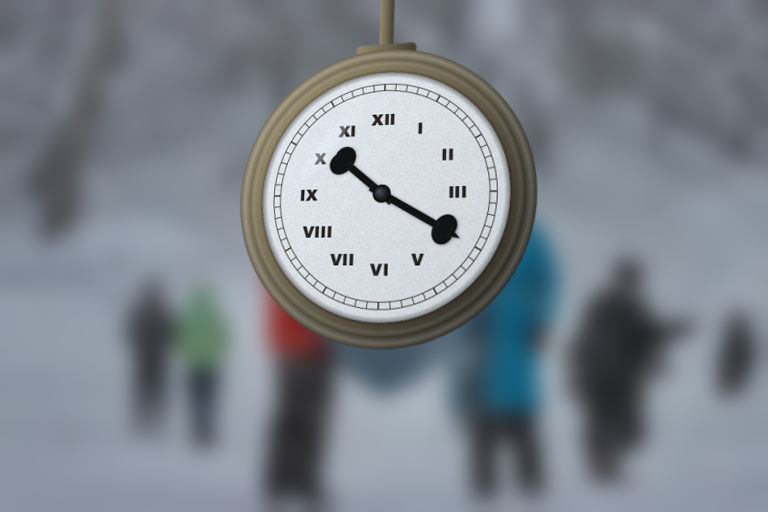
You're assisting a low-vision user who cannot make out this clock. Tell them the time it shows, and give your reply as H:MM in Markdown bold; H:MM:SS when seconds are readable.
**10:20**
